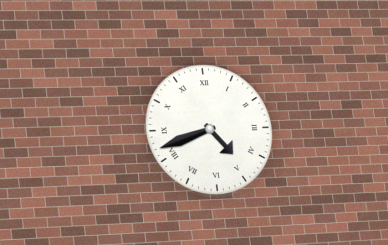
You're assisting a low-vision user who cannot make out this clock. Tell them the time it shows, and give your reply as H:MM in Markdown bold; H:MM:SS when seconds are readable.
**4:42**
